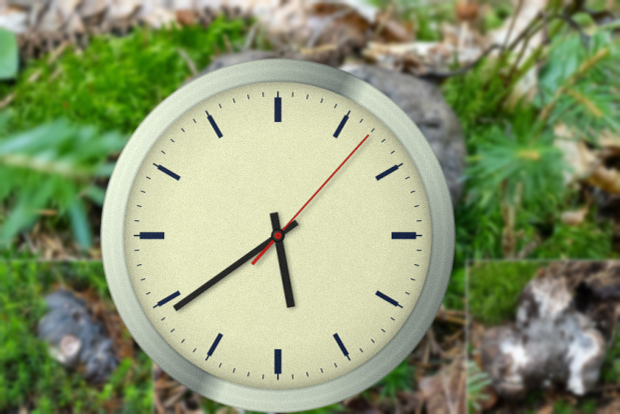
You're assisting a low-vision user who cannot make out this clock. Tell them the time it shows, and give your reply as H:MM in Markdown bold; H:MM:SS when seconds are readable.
**5:39:07**
